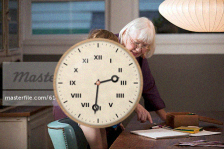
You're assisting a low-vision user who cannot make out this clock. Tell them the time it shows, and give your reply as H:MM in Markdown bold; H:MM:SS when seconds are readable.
**2:31**
